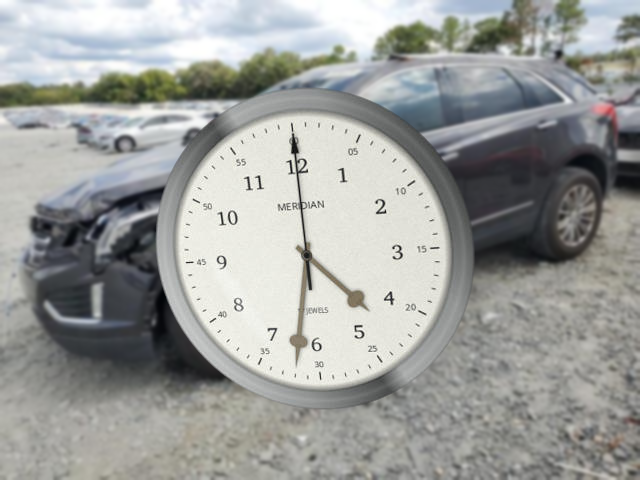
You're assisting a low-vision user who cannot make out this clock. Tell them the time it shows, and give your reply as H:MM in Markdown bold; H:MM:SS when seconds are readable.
**4:32:00**
